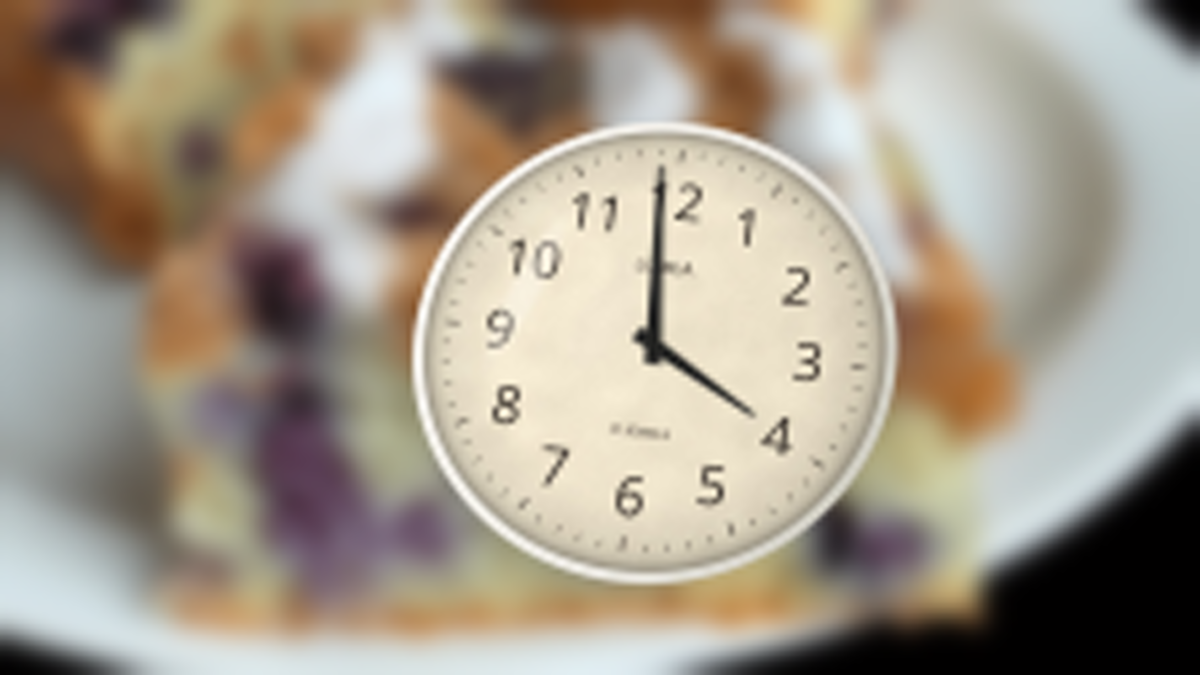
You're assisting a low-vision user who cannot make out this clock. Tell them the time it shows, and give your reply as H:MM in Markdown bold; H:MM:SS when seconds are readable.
**3:59**
